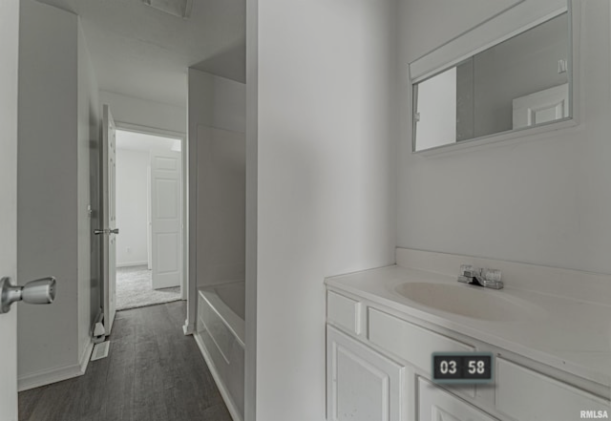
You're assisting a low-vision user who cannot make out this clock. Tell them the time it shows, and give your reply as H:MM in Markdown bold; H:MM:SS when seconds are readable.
**3:58**
